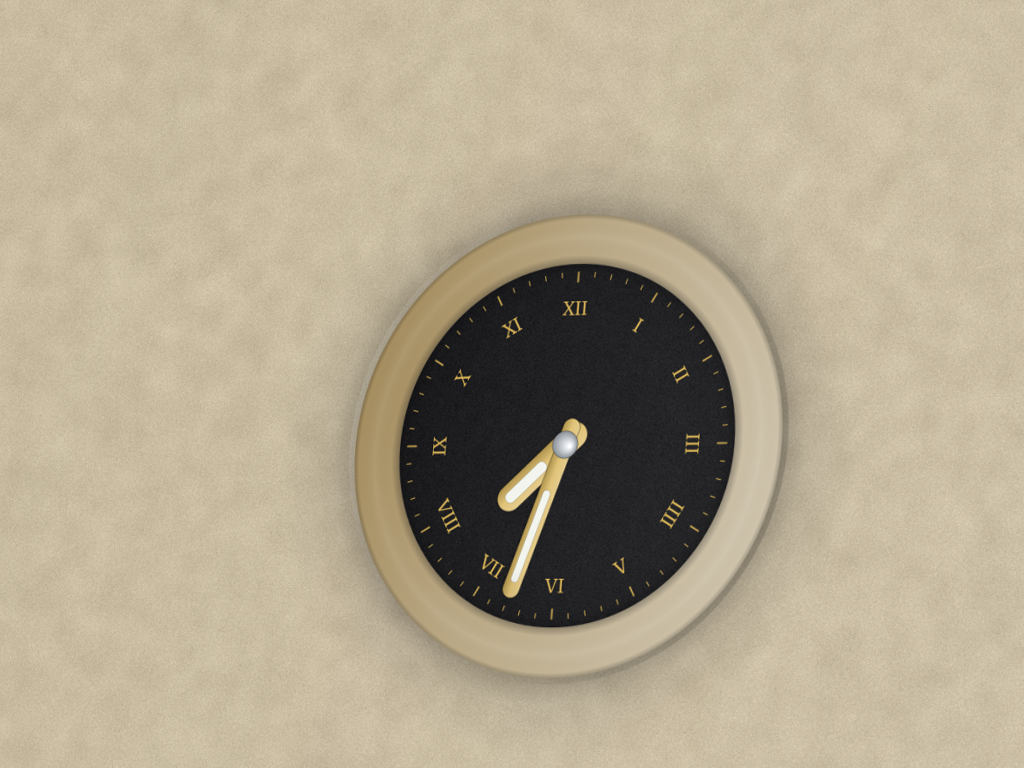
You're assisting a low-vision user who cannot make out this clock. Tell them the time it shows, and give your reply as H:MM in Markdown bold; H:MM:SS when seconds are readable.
**7:33**
